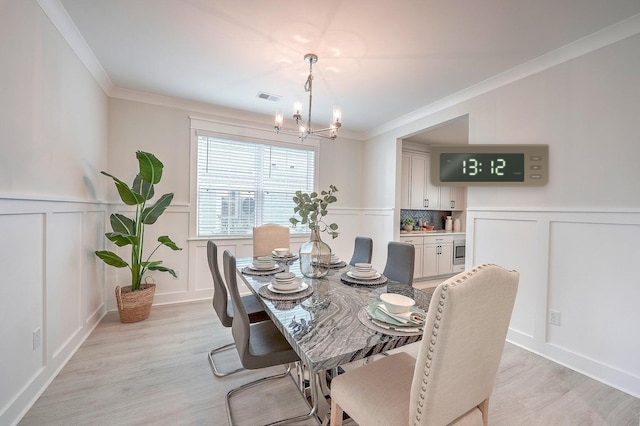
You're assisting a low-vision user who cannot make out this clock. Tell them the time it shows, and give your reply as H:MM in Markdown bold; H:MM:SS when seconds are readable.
**13:12**
